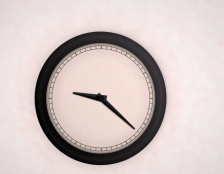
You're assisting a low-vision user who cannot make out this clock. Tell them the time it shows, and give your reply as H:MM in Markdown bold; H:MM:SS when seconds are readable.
**9:22**
